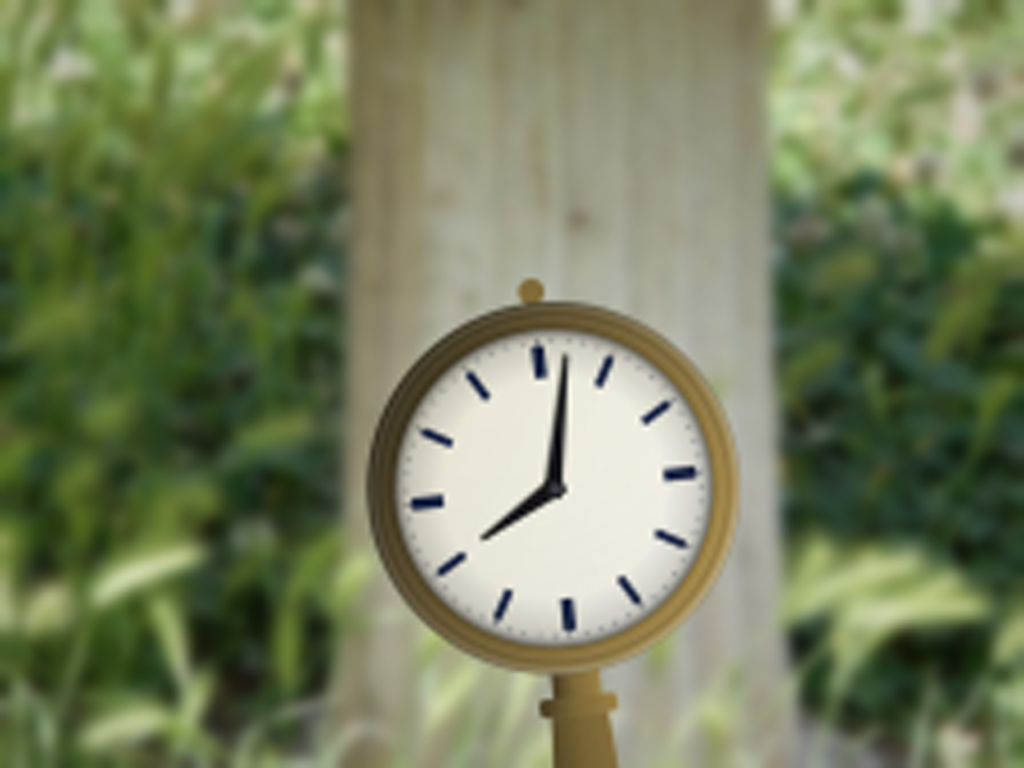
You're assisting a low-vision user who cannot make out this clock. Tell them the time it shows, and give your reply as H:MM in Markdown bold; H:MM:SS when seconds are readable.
**8:02**
